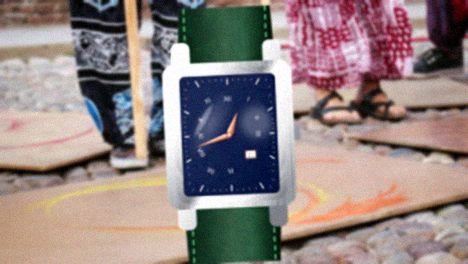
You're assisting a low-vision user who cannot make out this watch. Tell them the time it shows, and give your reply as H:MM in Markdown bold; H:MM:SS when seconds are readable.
**12:42**
